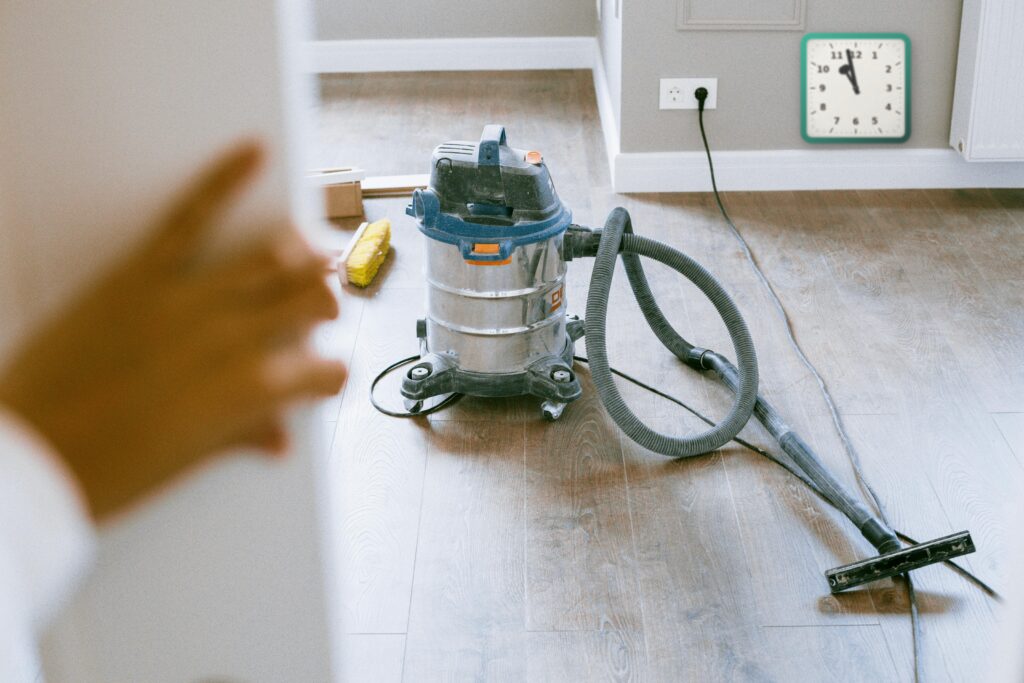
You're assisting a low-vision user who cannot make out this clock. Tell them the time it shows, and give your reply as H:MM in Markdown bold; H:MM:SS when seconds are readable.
**10:58**
